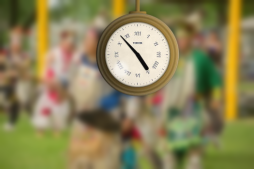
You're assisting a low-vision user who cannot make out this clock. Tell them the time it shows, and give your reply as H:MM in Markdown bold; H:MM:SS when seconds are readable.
**4:53**
